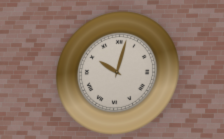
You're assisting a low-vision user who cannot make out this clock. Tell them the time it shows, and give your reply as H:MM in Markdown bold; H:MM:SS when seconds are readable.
**10:02**
